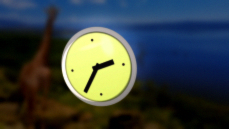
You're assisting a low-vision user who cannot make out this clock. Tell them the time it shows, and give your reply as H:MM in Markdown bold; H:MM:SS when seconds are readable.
**2:36**
